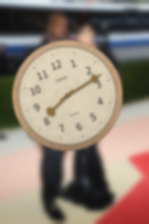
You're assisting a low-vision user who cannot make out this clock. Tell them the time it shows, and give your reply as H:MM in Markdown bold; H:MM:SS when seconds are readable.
**8:13**
